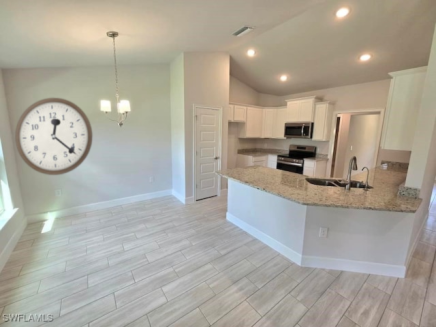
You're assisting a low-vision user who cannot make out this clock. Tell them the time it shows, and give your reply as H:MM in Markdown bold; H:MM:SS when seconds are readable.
**12:22**
